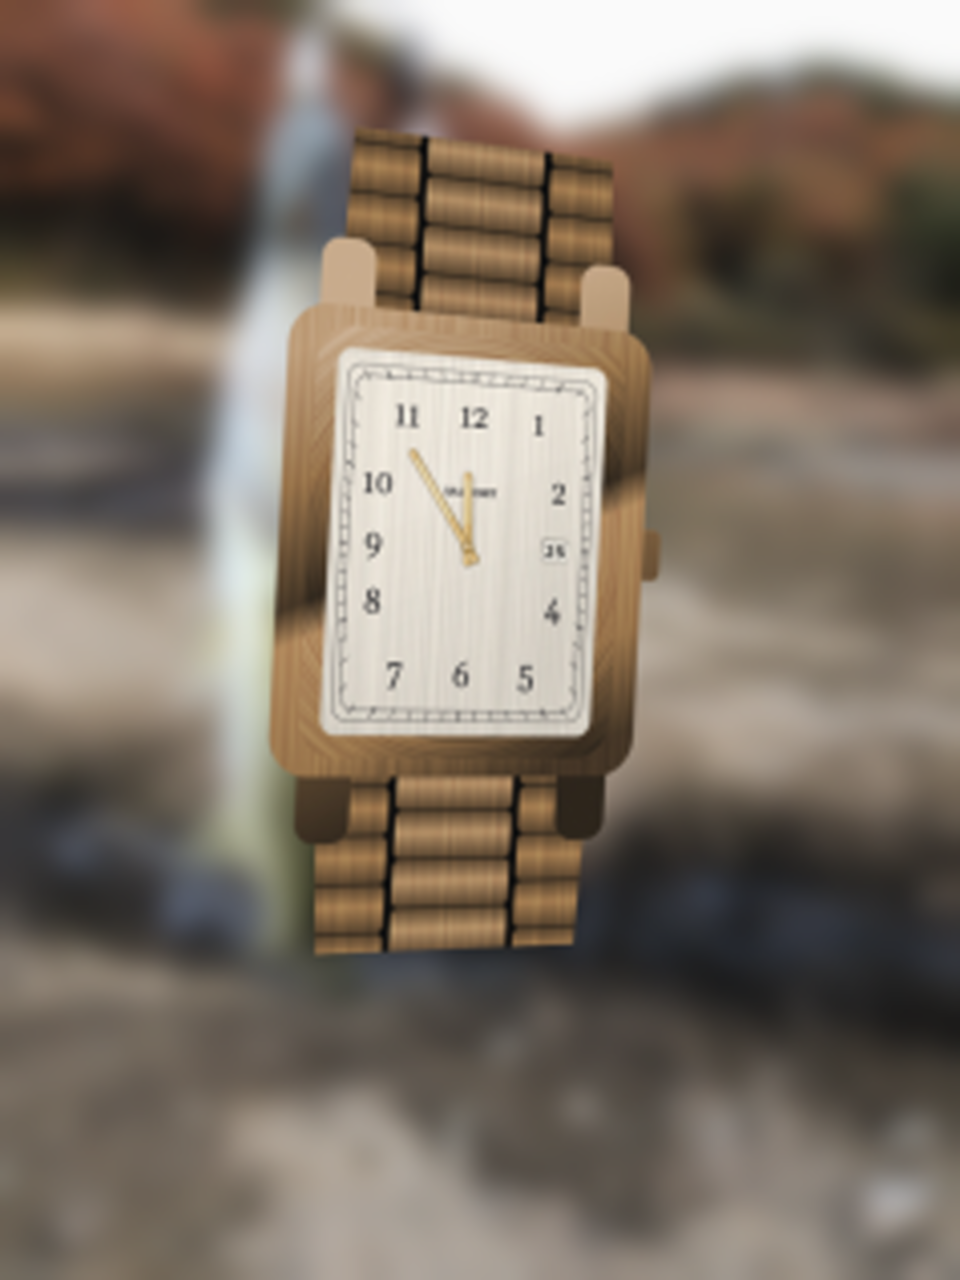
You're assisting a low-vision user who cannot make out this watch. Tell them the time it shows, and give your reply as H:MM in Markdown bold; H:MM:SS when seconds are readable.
**11:54**
